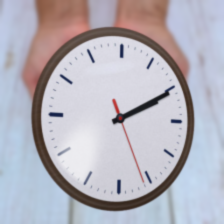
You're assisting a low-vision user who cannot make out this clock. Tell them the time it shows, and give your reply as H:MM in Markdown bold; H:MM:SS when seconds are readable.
**2:10:26**
